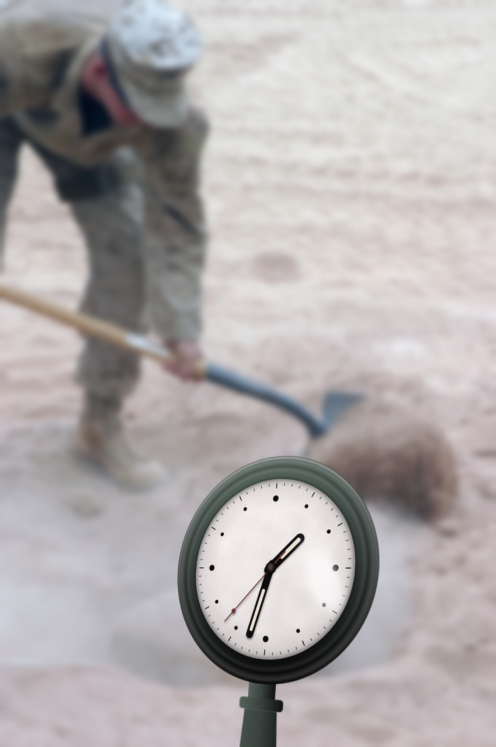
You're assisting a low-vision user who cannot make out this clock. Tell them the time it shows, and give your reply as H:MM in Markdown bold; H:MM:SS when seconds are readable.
**1:32:37**
